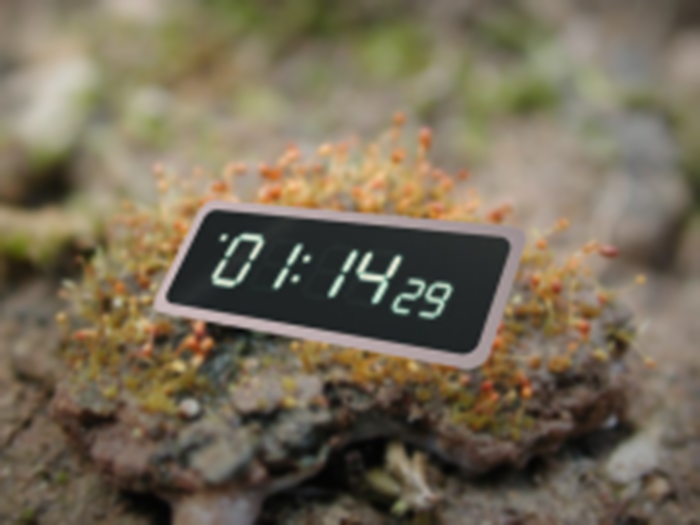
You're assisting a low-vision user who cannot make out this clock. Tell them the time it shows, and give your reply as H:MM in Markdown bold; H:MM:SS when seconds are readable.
**1:14:29**
